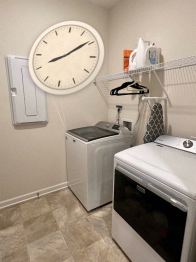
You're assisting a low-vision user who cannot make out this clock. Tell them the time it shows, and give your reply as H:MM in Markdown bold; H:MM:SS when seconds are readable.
**8:09**
